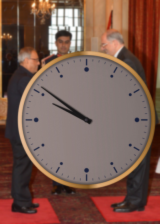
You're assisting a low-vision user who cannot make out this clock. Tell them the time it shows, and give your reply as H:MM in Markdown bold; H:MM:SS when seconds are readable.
**9:51**
